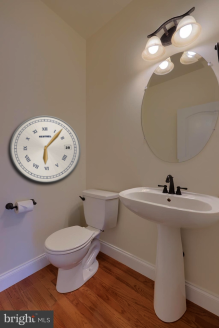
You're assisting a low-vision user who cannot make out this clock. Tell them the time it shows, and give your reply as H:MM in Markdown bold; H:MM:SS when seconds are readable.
**6:07**
